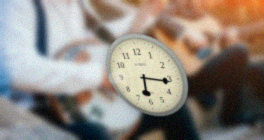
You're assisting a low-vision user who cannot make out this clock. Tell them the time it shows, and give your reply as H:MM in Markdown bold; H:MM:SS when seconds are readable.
**6:16**
